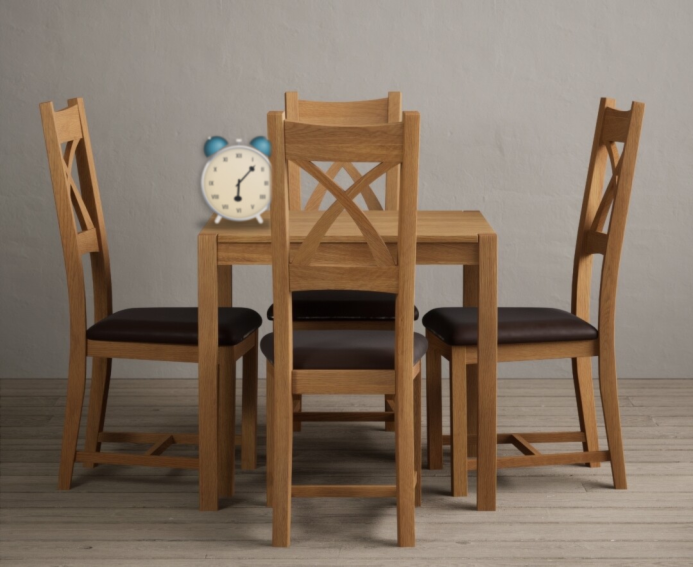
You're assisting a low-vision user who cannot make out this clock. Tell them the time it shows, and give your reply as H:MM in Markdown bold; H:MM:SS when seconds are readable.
**6:07**
